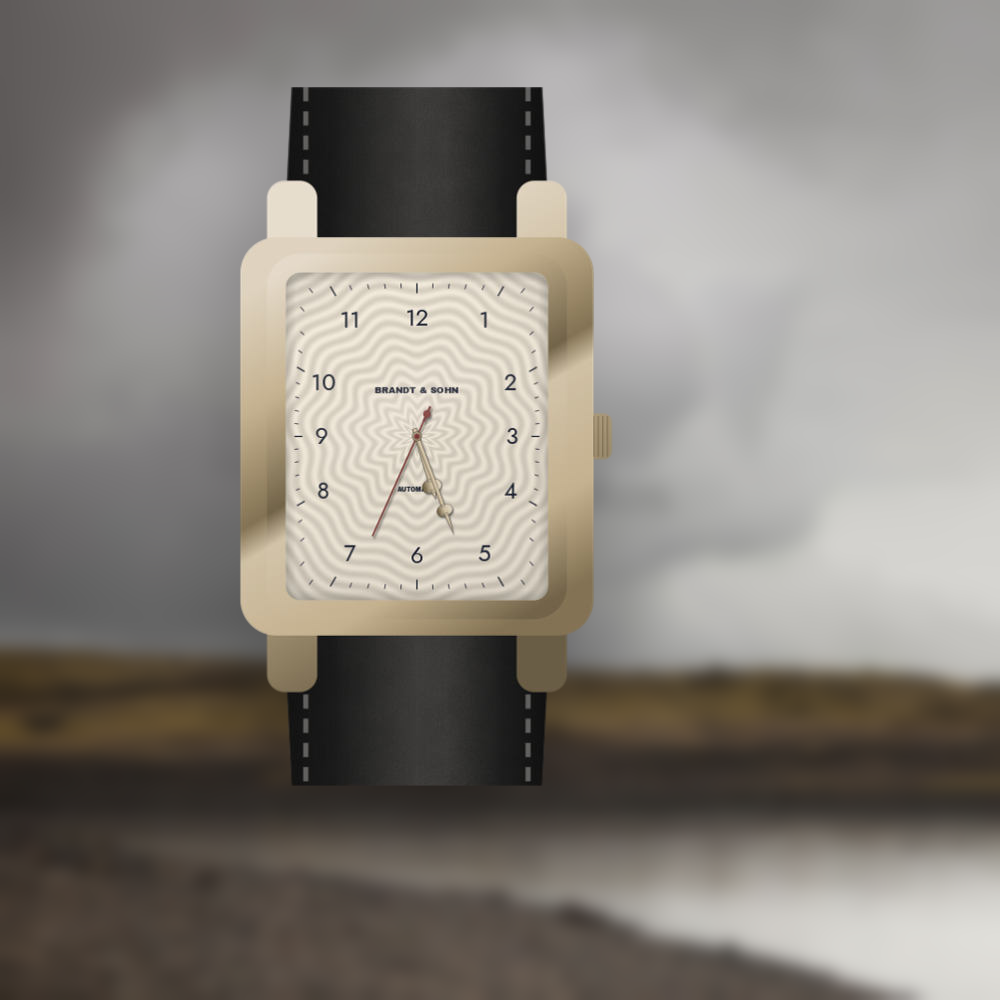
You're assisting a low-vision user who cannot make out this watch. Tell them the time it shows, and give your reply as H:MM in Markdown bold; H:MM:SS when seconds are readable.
**5:26:34**
